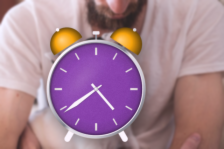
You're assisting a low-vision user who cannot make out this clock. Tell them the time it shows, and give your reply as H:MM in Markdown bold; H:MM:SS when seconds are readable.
**4:39**
